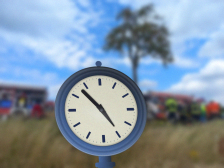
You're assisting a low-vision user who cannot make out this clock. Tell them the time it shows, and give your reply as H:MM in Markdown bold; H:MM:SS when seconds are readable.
**4:53**
